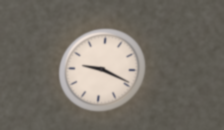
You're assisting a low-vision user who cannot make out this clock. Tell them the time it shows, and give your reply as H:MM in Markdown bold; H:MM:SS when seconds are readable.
**9:19**
